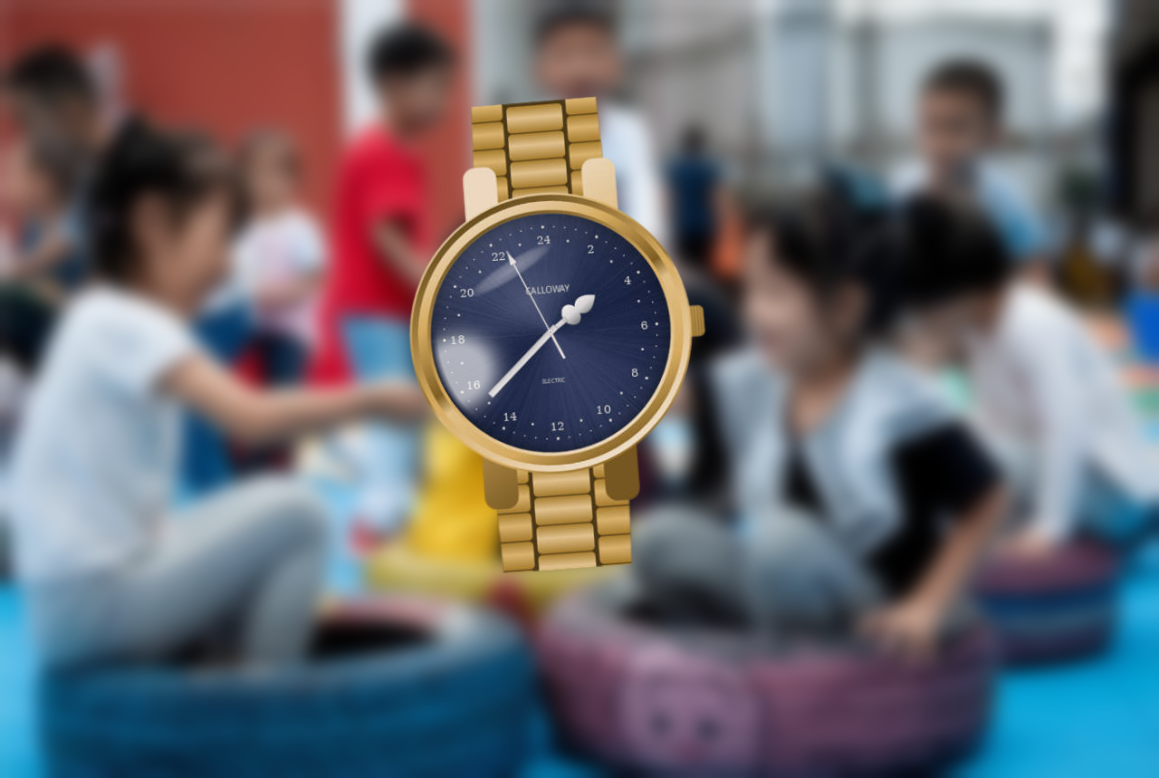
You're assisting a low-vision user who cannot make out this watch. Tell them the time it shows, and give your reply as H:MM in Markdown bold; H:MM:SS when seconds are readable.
**3:37:56**
